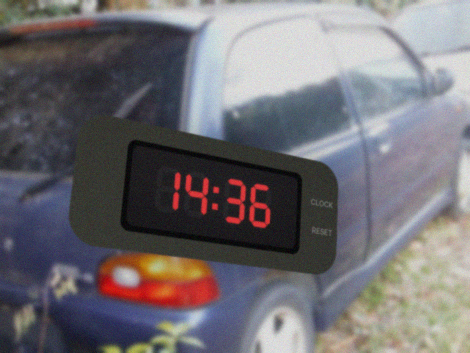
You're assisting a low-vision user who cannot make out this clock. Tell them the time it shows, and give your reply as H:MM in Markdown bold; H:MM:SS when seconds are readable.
**14:36**
